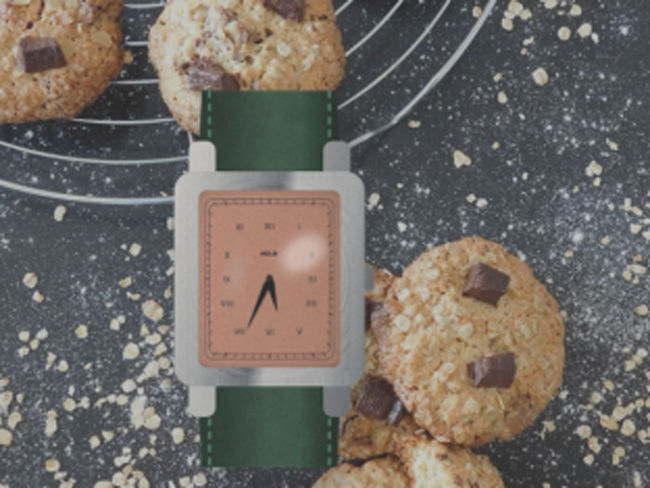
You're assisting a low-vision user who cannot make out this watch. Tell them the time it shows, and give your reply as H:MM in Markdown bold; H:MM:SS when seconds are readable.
**5:34**
